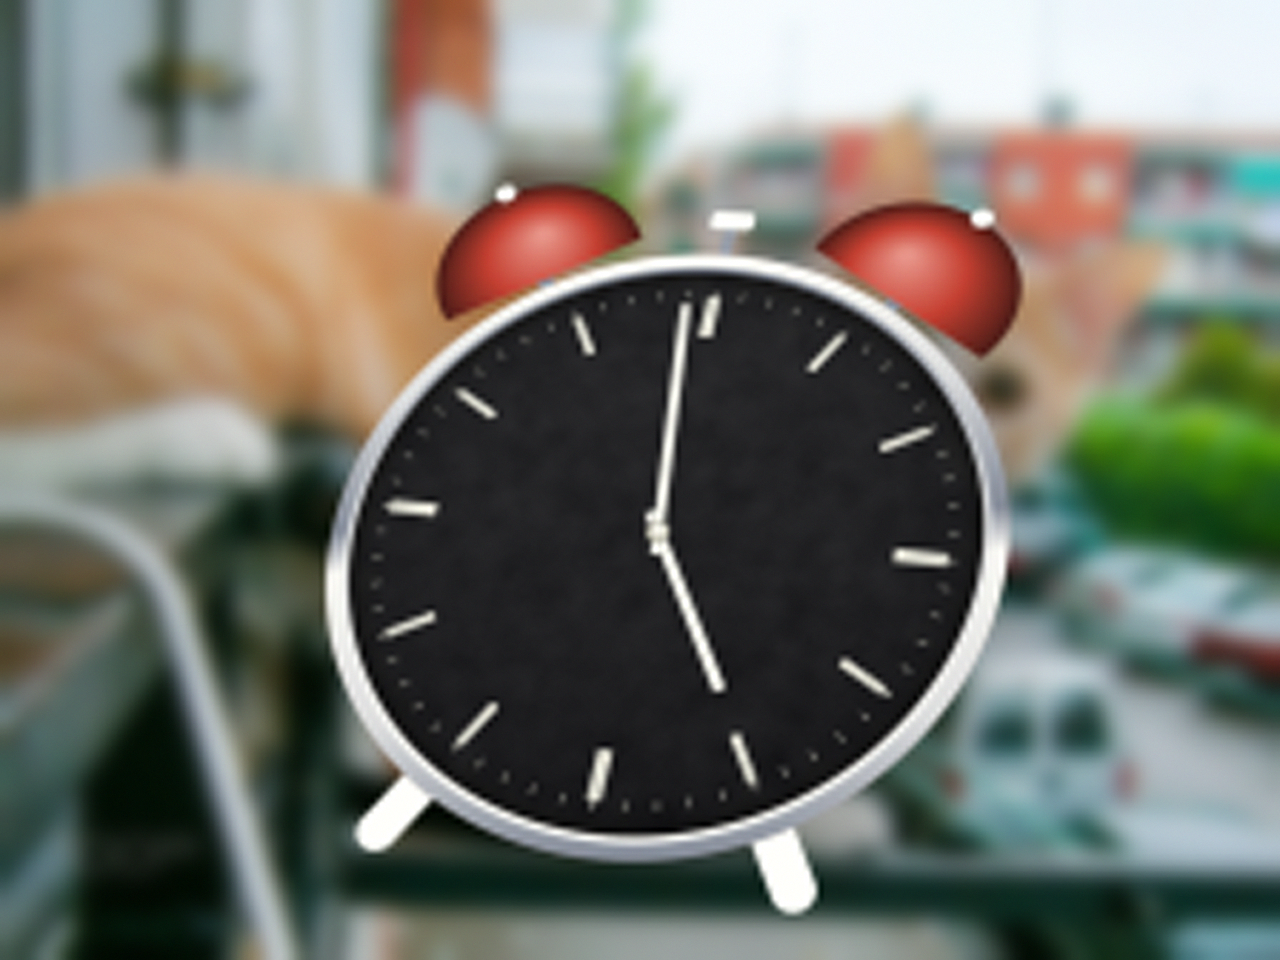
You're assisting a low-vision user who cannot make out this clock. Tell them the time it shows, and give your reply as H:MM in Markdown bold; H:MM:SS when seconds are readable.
**4:59**
